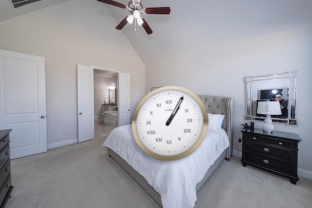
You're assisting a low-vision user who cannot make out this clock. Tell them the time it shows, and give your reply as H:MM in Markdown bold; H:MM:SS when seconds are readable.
**1:05**
